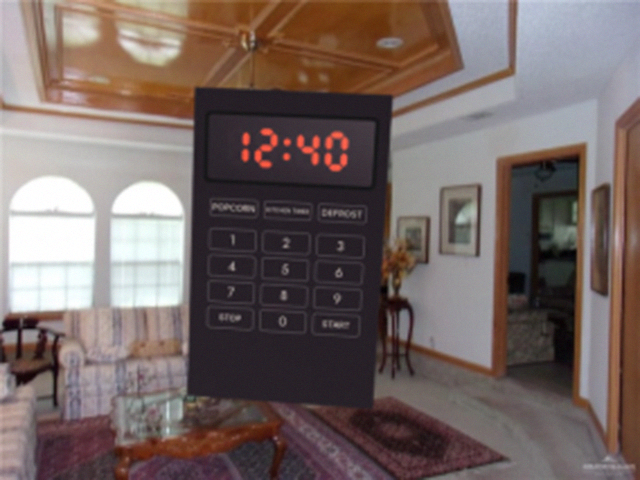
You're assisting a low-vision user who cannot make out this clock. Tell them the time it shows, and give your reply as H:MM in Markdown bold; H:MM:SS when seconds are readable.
**12:40**
